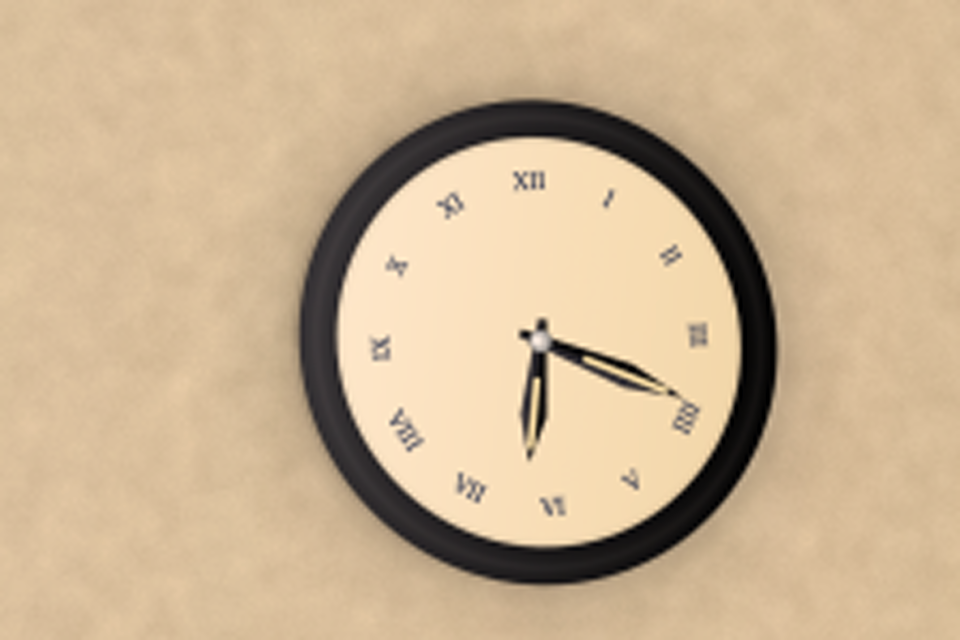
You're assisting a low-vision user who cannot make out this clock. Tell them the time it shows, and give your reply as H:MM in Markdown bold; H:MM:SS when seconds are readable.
**6:19**
